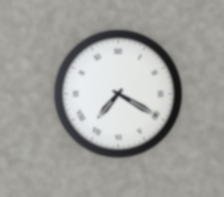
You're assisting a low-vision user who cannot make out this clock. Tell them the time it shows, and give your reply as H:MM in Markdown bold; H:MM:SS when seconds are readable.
**7:20**
